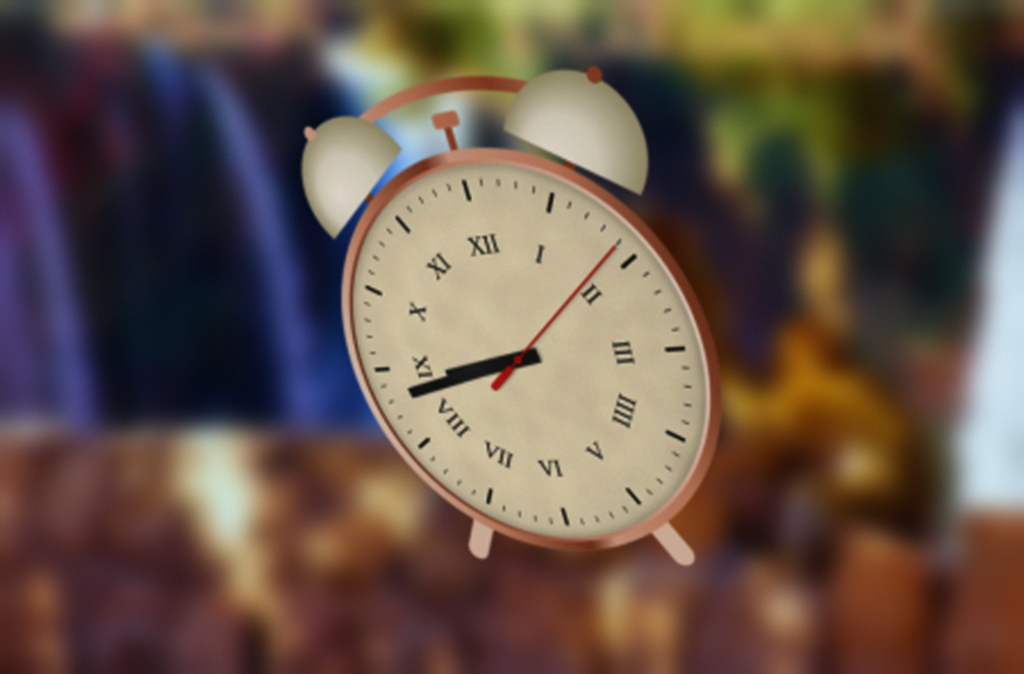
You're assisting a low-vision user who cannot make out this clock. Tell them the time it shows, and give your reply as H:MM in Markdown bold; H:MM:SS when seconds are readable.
**8:43:09**
